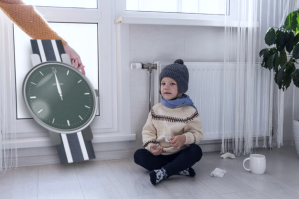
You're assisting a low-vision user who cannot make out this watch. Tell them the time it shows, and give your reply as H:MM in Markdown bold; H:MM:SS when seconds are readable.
**12:00**
